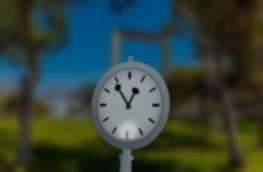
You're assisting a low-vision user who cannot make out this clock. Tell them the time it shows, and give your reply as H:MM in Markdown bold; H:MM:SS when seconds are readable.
**12:54**
